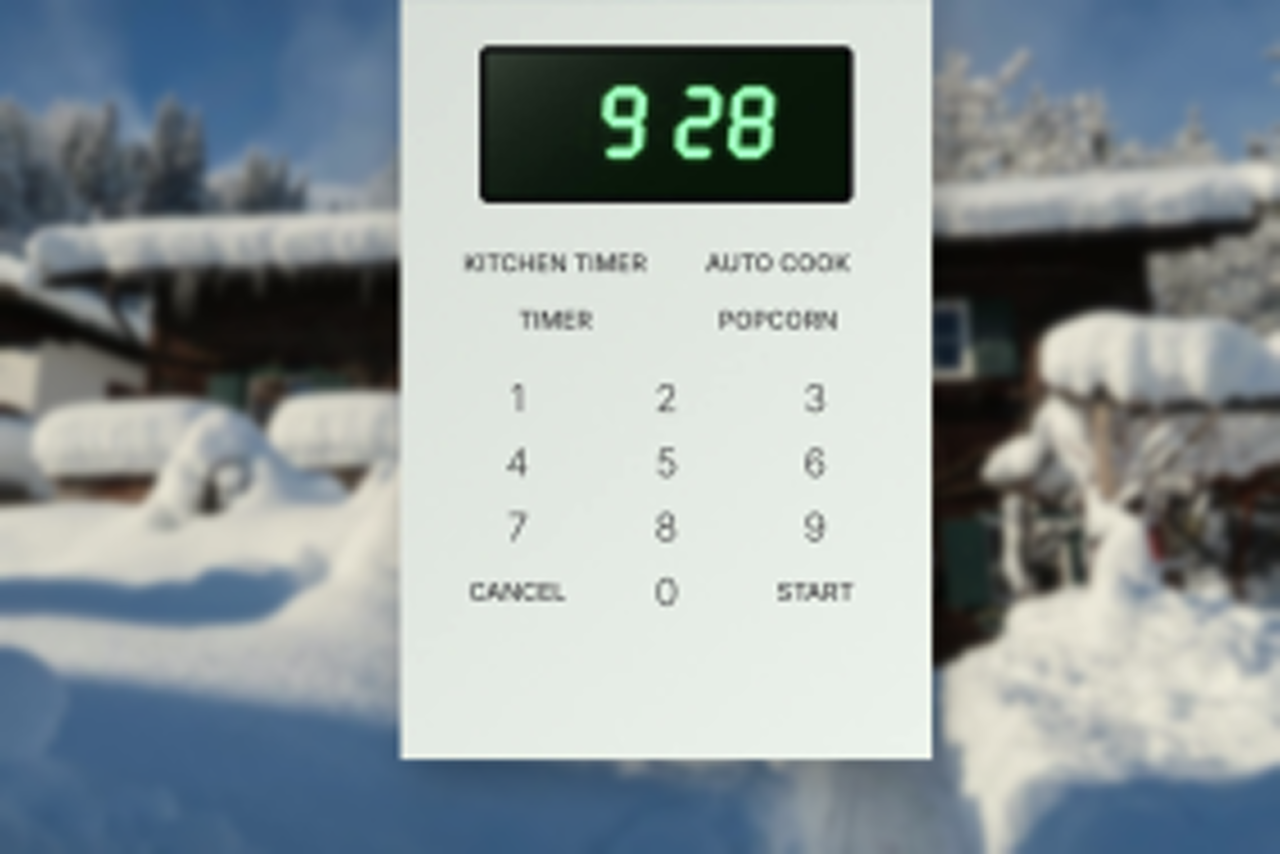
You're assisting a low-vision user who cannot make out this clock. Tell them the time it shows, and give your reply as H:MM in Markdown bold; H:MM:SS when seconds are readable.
**9:28**
